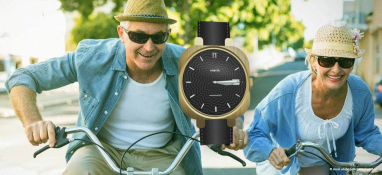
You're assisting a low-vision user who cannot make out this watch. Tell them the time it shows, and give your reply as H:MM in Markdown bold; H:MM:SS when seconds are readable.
**3:15**
